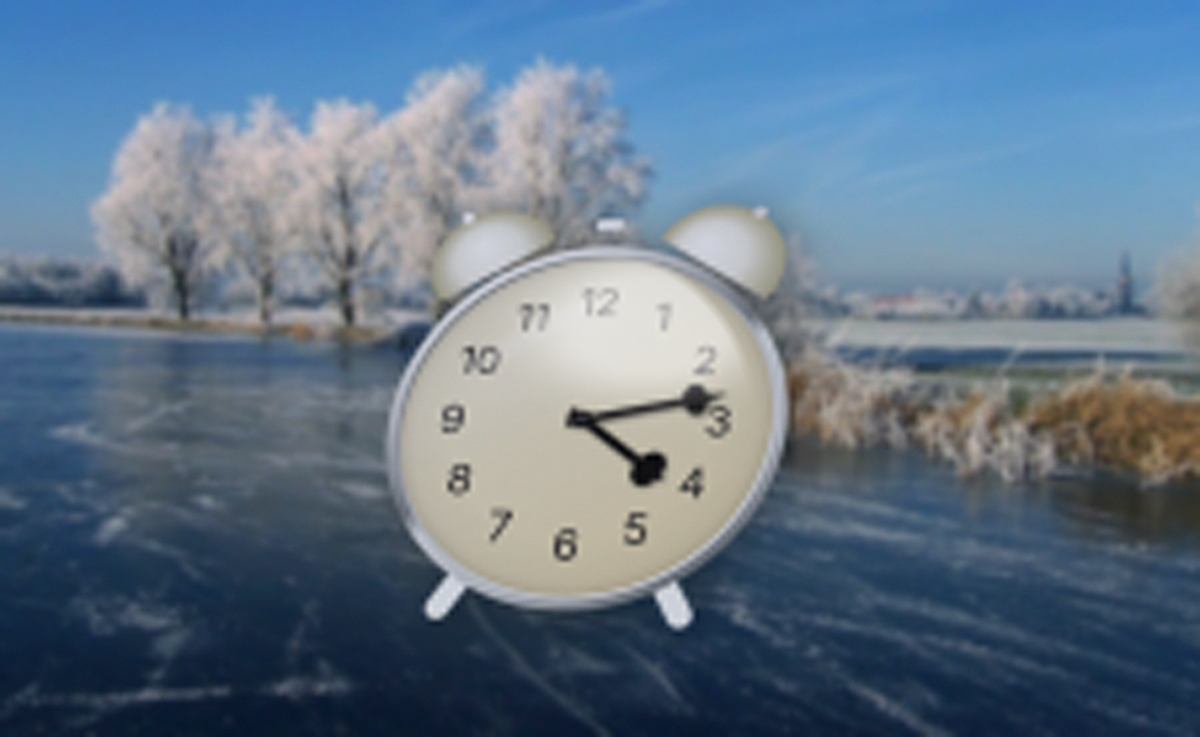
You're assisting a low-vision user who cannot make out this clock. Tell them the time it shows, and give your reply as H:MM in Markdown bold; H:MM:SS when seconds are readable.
**4:13**
